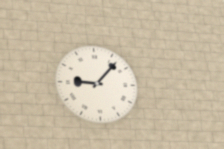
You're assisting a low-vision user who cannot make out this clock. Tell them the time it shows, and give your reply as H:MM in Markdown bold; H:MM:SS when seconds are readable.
**9:07**
